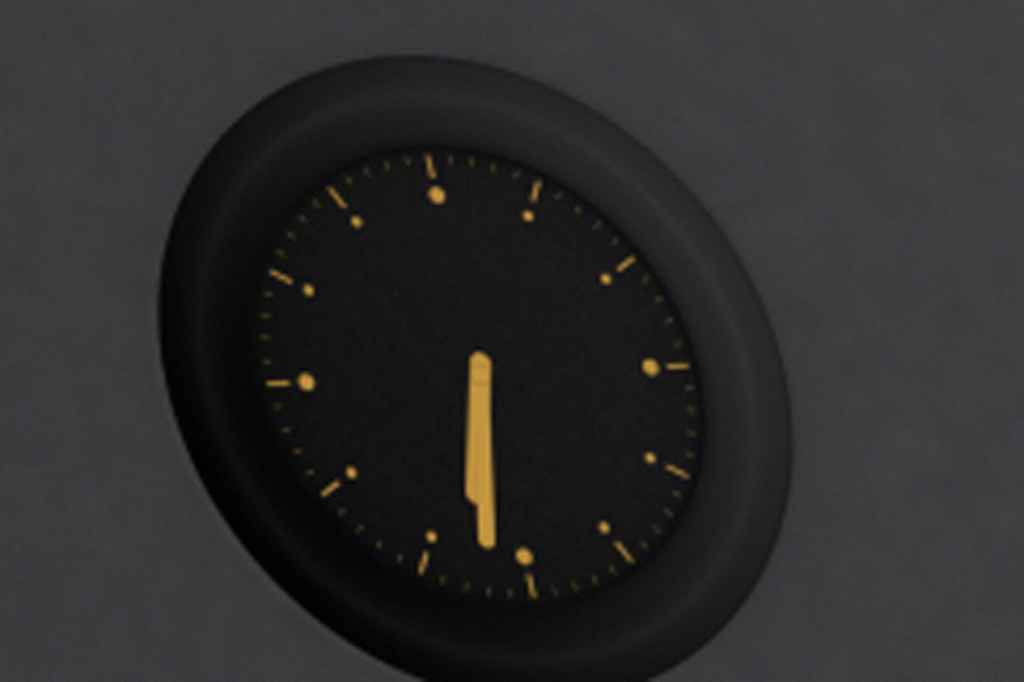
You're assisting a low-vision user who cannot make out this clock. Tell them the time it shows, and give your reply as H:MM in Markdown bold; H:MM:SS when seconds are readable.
**6:32**
